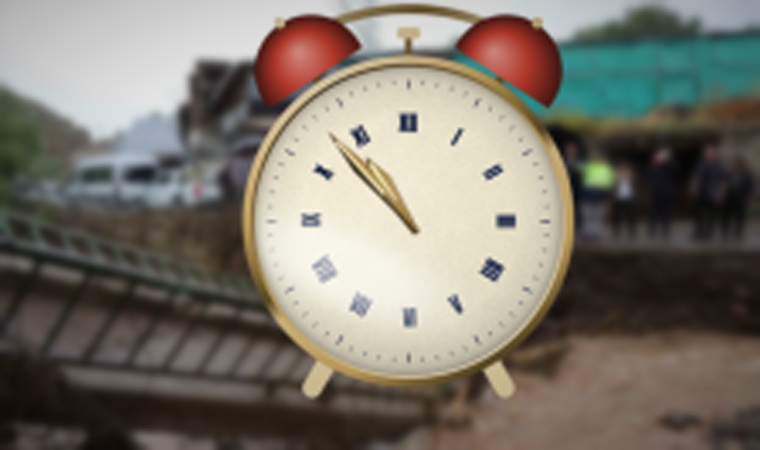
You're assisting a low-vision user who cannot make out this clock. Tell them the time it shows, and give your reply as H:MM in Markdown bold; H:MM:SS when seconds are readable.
**10:53**
